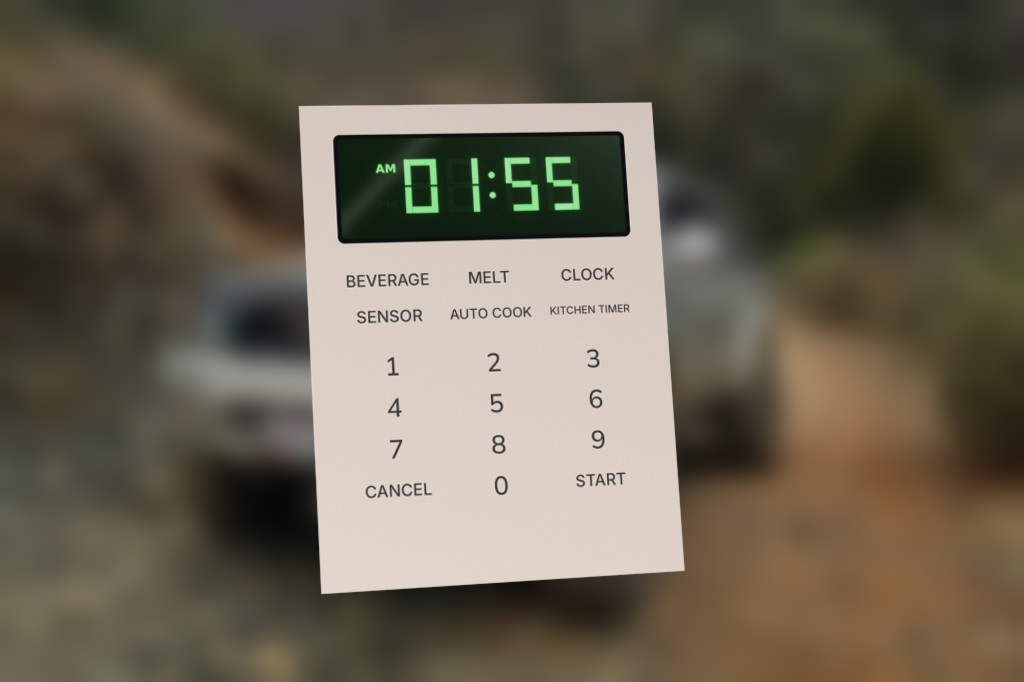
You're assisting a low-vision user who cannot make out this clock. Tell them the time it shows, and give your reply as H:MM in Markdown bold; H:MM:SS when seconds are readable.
**1:55**
